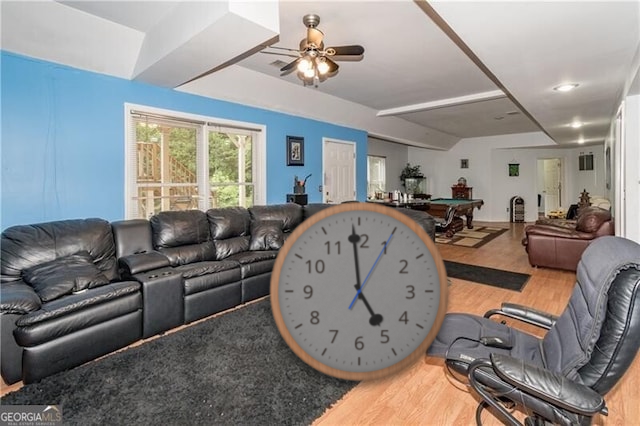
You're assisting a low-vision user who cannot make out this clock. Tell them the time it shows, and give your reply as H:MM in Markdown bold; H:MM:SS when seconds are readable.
**4:59:05**
